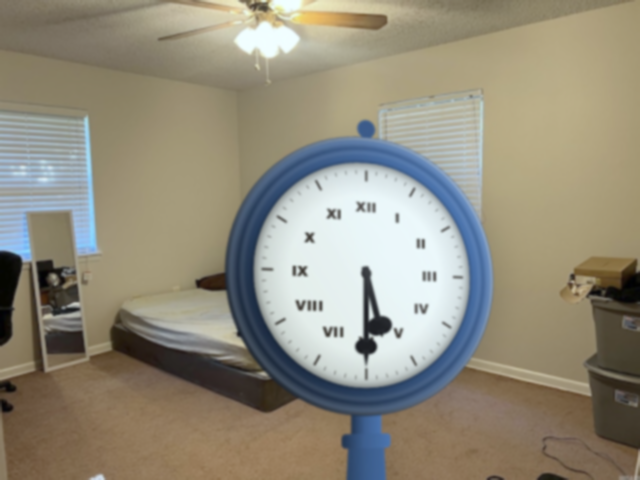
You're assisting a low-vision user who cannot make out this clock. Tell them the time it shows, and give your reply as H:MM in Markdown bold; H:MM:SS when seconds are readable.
**5:30**
